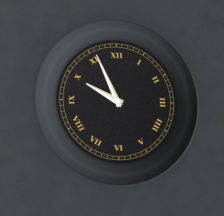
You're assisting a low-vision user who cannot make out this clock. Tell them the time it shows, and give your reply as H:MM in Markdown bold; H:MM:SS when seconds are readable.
**9:56**
